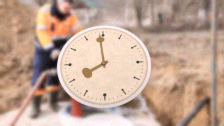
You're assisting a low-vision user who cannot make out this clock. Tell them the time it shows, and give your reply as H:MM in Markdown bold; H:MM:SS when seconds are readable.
**7:59**
